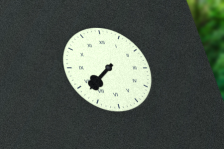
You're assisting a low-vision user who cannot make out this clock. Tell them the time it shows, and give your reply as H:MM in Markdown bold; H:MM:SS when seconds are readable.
**7:38**
